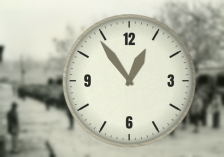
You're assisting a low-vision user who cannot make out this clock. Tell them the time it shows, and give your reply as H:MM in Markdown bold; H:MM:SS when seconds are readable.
**12:54**
